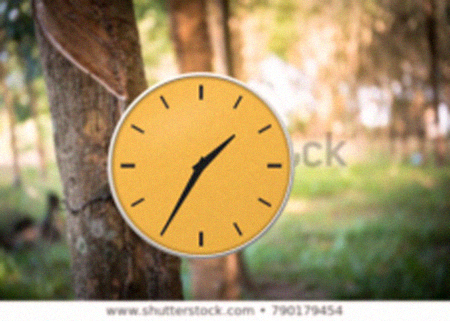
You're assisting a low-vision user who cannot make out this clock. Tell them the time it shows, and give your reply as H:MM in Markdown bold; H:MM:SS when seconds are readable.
**1:35**
